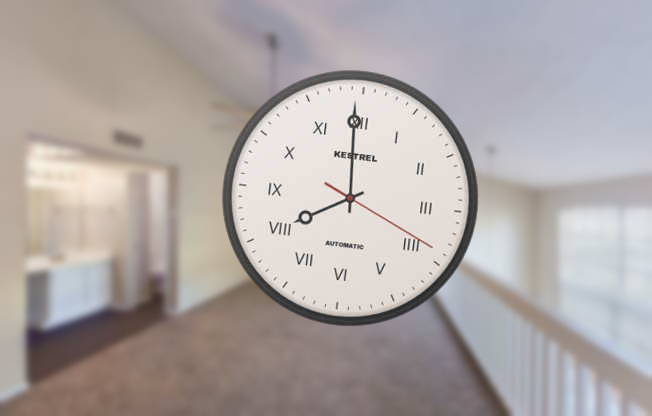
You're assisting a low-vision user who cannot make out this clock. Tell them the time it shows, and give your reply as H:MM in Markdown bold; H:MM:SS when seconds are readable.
**7:59:19**
